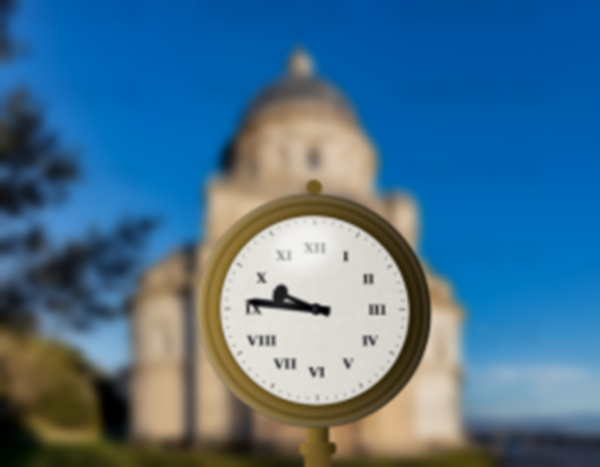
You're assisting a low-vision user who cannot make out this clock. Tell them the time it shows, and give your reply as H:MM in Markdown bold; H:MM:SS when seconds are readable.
**9:46**
